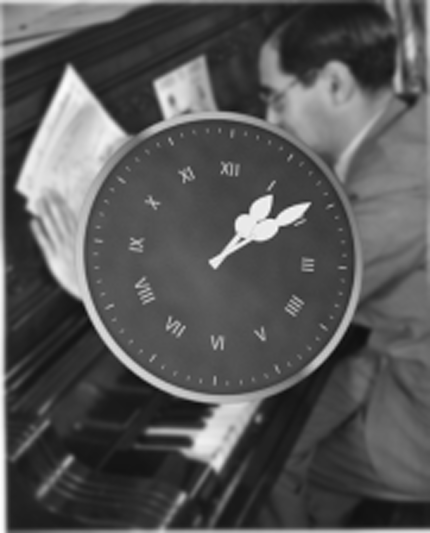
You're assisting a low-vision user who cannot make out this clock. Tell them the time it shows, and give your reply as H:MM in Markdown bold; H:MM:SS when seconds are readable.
**1:09**
